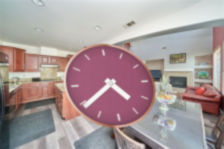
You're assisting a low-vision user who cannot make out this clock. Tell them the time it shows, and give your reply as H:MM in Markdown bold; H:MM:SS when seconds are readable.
**4:39**
